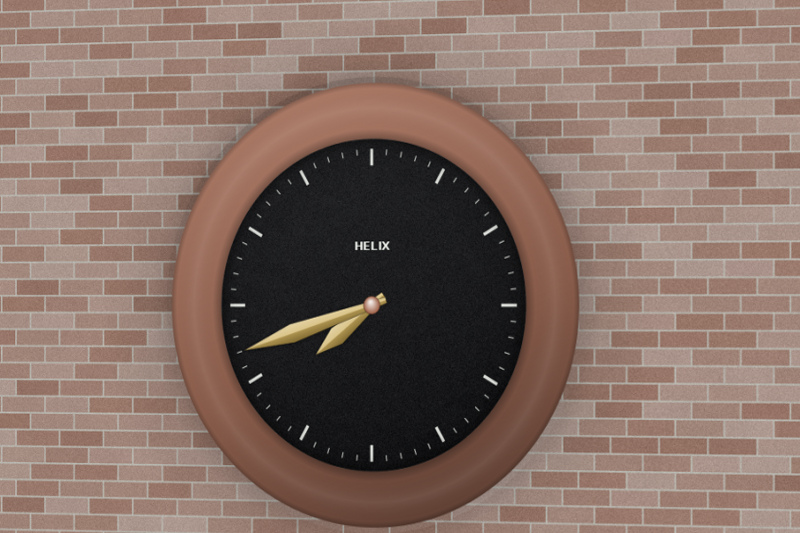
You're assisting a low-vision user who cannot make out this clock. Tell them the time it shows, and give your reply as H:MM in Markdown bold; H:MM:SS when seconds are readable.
**7:42**
